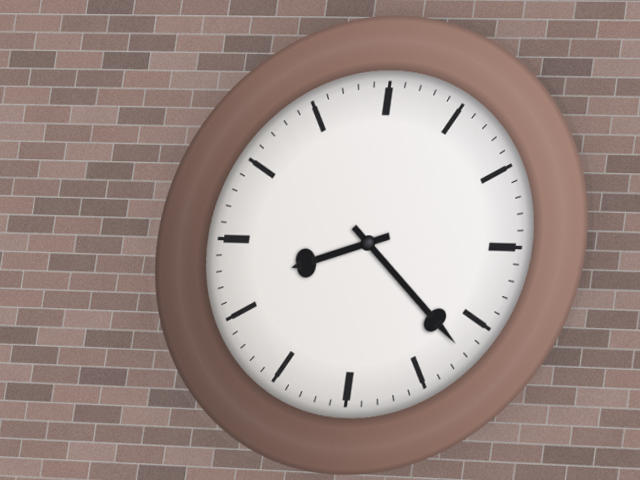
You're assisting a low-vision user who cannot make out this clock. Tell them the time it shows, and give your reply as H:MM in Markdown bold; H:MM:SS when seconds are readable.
**8:22**
